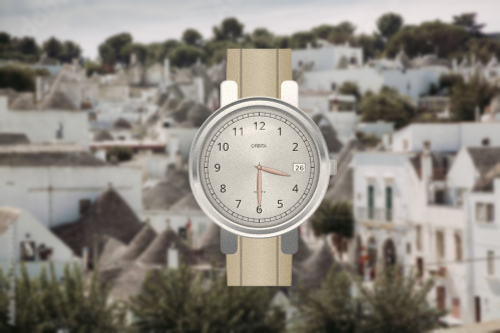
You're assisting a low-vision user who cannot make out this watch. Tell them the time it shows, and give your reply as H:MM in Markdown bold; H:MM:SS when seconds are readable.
**3:30**
